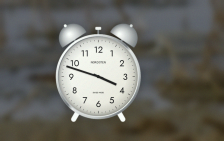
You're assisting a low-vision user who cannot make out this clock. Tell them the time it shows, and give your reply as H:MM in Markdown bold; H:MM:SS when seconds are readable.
**3:48**
